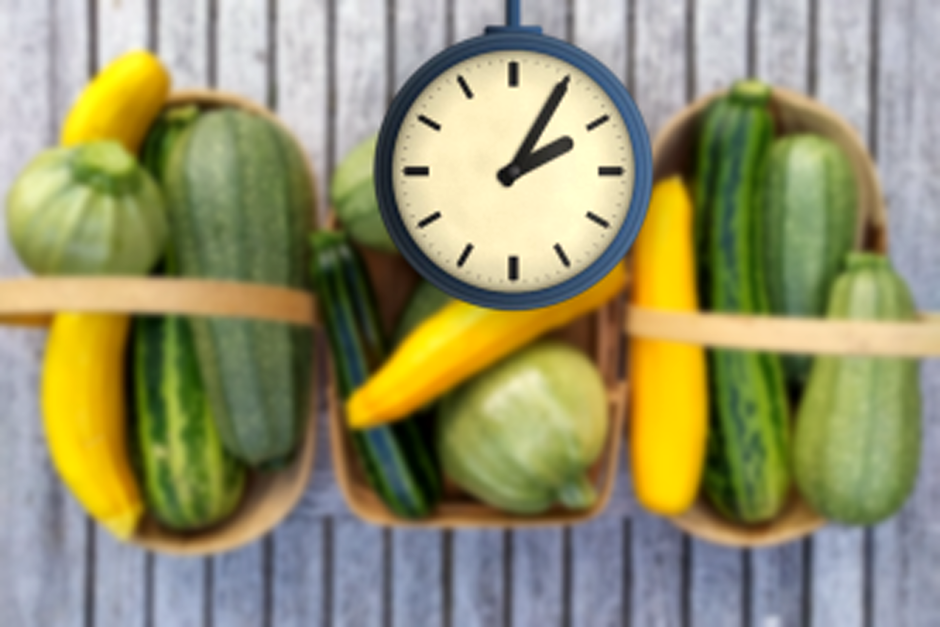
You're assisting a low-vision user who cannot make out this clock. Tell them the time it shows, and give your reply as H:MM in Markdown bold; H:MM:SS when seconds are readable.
**2:05**
